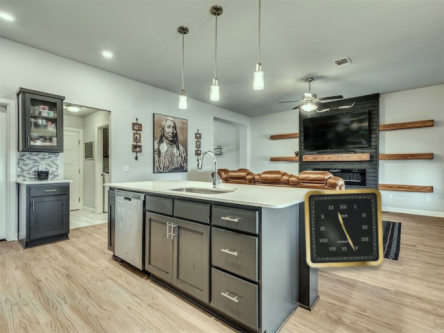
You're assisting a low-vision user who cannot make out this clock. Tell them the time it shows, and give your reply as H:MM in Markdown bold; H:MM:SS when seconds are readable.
**11:26**
